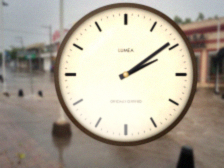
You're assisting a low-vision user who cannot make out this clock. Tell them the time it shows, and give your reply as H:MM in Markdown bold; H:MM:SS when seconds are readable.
**2:09**
